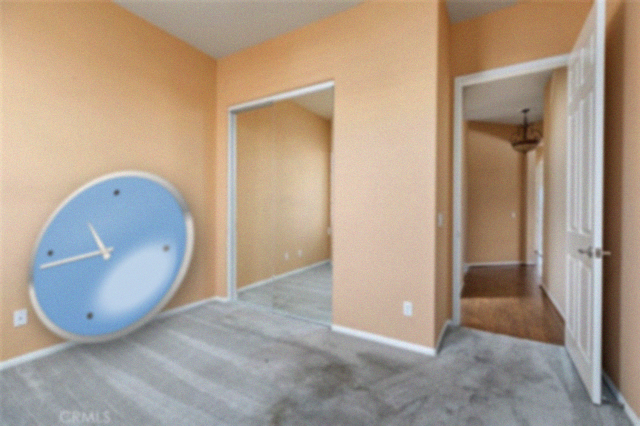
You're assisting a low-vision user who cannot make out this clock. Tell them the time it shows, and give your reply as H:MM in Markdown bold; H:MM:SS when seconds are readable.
**10:43**
